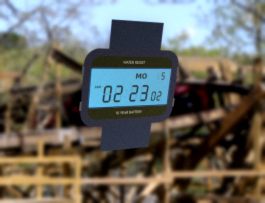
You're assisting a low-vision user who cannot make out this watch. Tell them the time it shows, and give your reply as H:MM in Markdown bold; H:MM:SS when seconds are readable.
**2:23:02**
